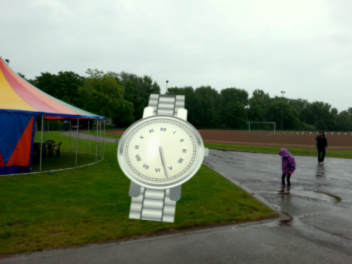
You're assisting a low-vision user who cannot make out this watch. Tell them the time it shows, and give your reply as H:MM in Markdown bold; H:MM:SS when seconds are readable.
**5:27**
